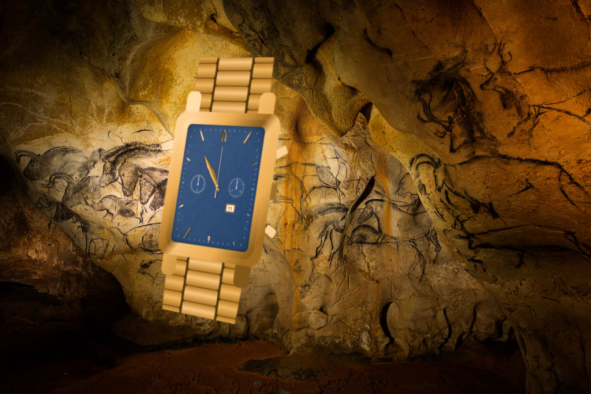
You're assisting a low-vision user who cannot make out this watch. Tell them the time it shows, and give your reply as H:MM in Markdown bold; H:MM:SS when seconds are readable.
**10:54**
